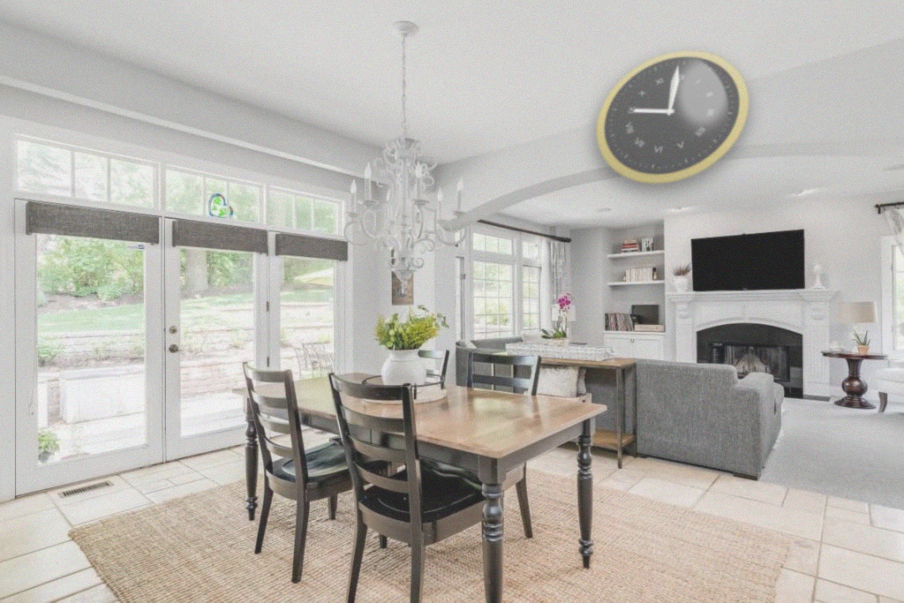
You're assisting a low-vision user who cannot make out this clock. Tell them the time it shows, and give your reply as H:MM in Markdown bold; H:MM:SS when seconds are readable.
**8:59**
